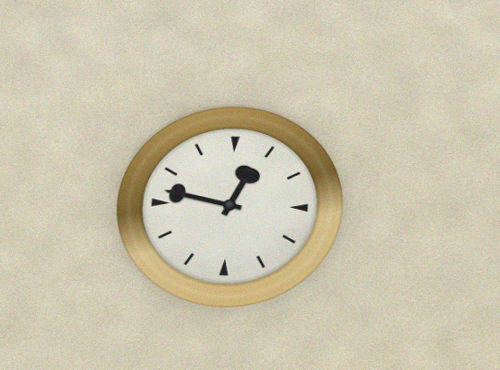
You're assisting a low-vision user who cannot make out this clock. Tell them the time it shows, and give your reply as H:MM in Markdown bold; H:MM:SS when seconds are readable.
**12:47**
